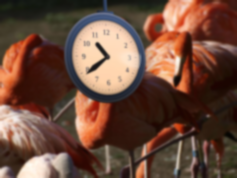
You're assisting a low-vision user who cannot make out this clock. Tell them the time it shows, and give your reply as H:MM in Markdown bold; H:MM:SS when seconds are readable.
**10:39**
